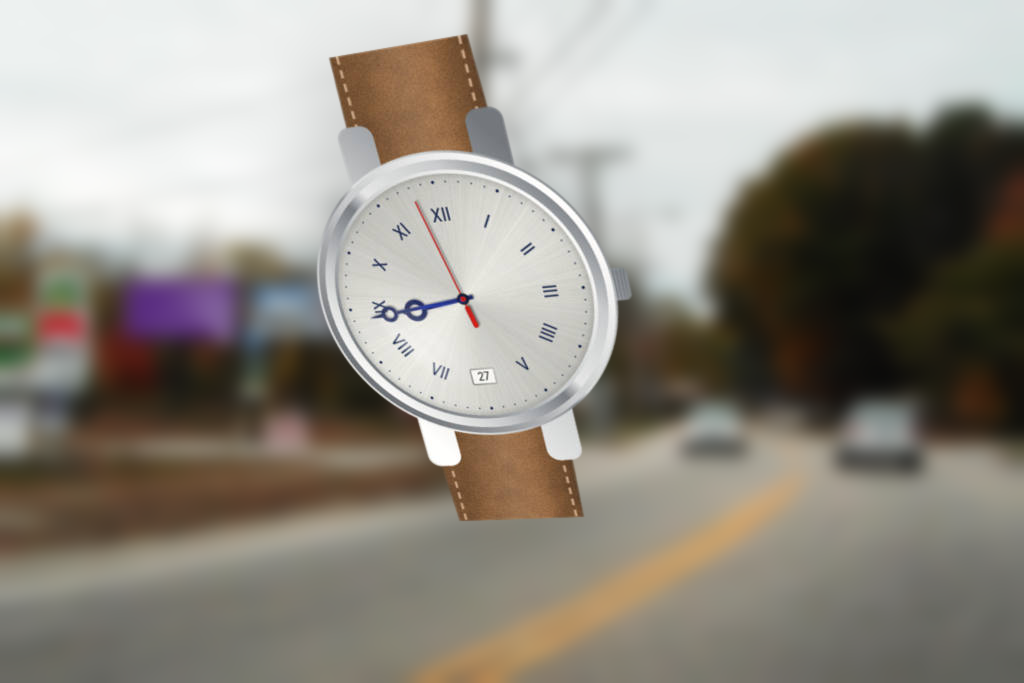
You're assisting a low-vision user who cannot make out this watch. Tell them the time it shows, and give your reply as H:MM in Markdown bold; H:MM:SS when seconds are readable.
**8:43:58**
